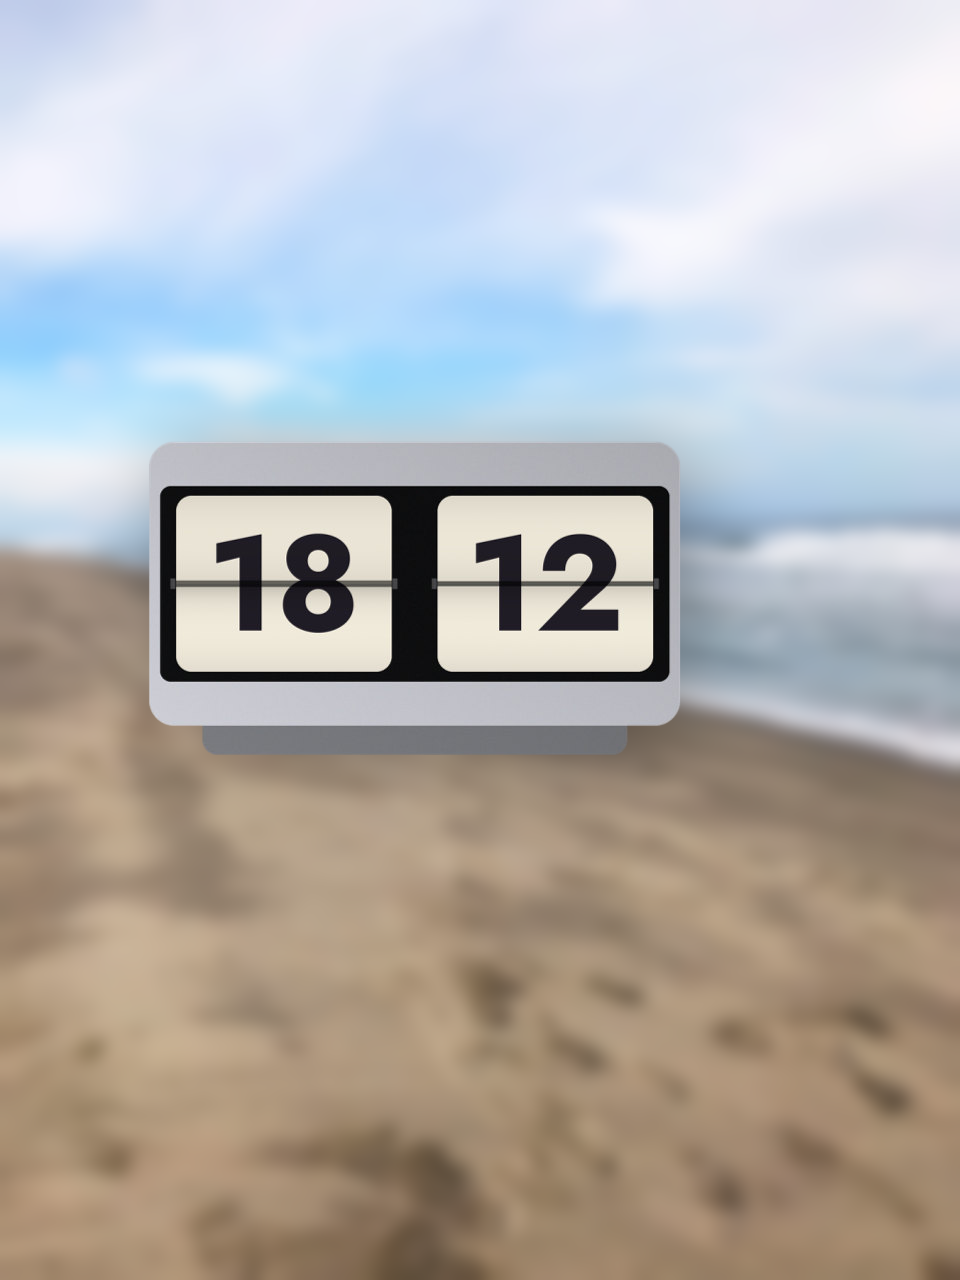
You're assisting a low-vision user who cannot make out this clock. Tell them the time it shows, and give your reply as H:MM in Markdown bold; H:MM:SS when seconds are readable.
**18:12**
